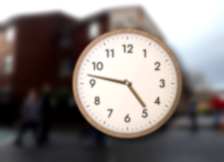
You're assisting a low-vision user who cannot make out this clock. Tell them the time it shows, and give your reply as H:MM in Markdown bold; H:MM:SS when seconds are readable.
**4:47**
